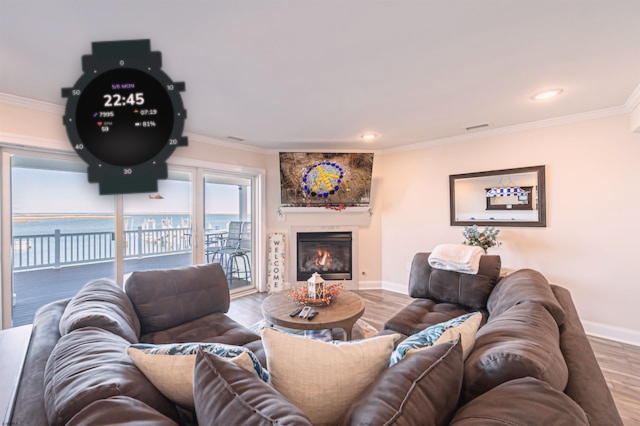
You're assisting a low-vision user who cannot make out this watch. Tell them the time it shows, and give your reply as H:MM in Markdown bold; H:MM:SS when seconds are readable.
**22:45**
